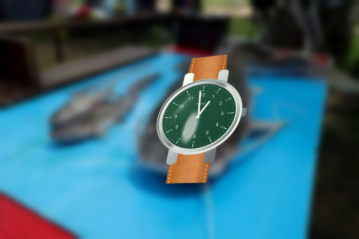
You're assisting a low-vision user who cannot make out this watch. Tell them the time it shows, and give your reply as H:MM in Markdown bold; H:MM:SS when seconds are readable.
**12:59**
